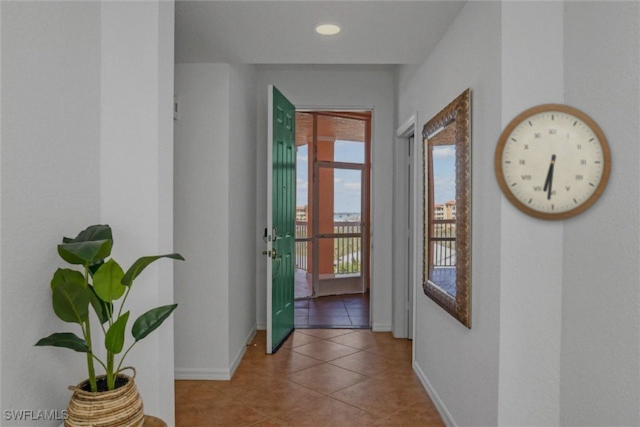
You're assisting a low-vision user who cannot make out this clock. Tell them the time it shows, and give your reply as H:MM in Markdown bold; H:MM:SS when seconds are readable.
**6:31**
